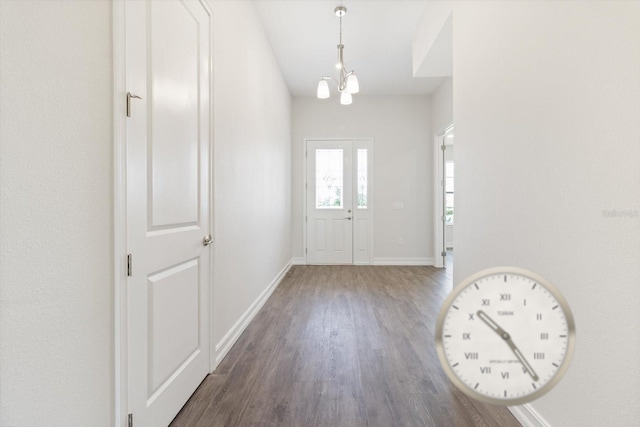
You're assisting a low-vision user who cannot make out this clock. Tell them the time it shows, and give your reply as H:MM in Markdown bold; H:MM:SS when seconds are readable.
**10:24**
